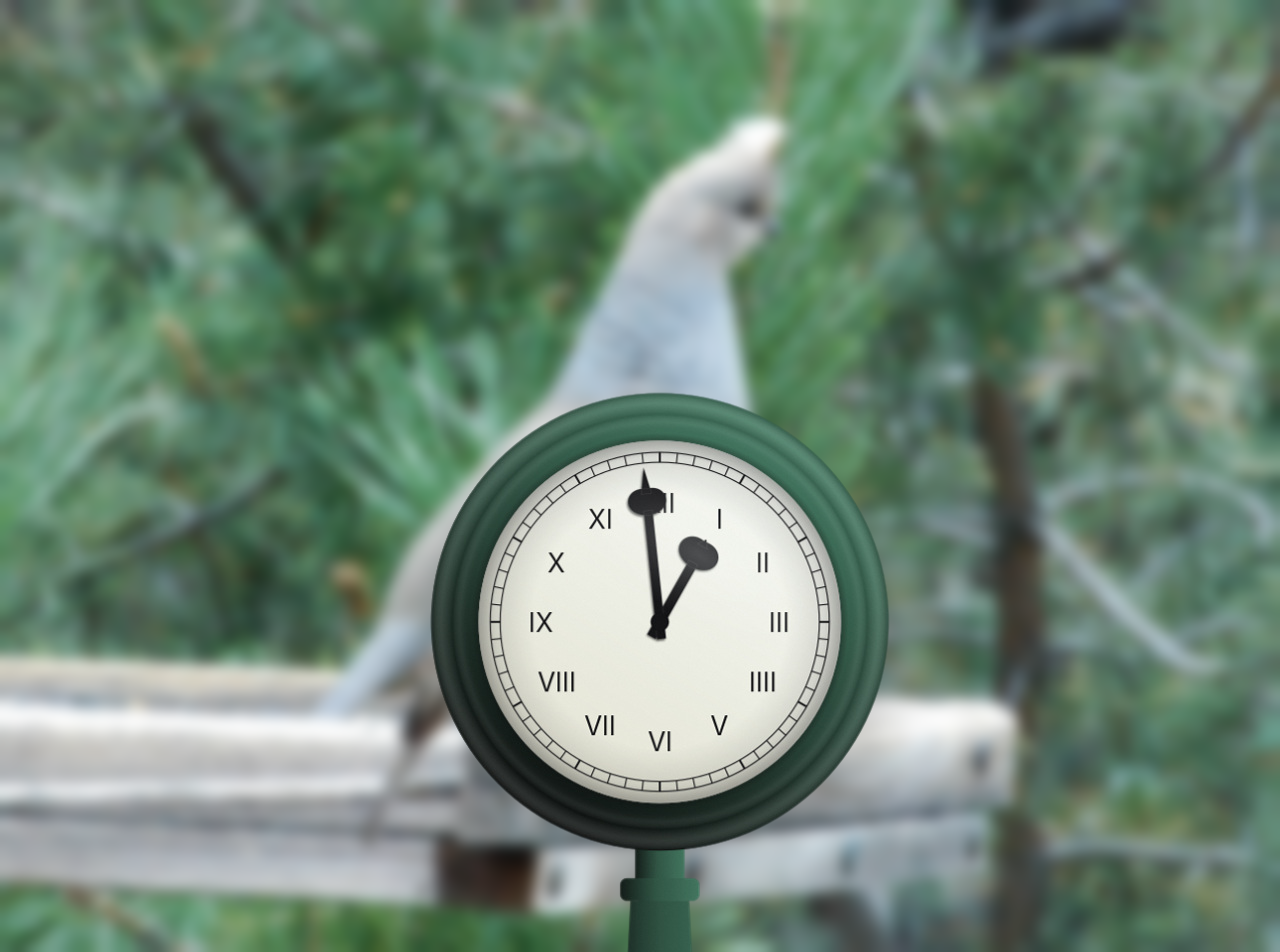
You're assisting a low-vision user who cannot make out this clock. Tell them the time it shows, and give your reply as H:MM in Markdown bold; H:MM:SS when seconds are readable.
**12:59**
